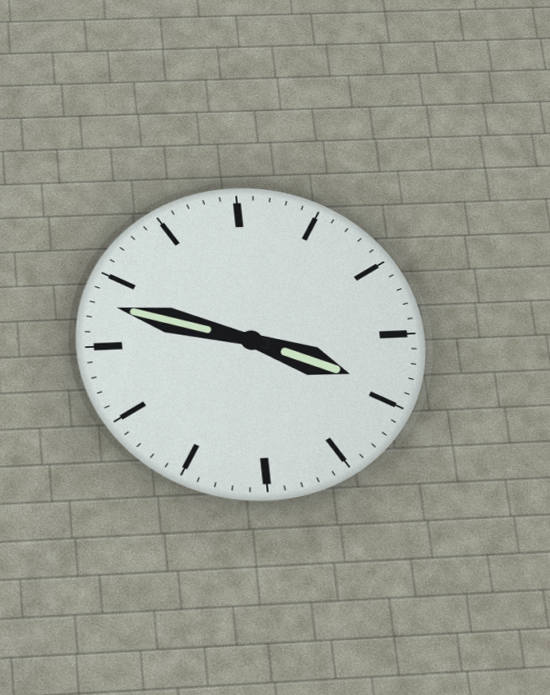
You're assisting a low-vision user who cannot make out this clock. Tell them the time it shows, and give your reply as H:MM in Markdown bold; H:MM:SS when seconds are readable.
**3:48**
